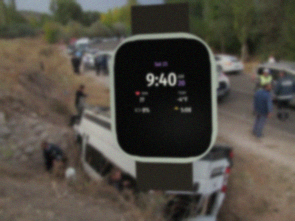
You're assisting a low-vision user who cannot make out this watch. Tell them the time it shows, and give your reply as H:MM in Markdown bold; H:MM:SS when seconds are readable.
**9:40**
